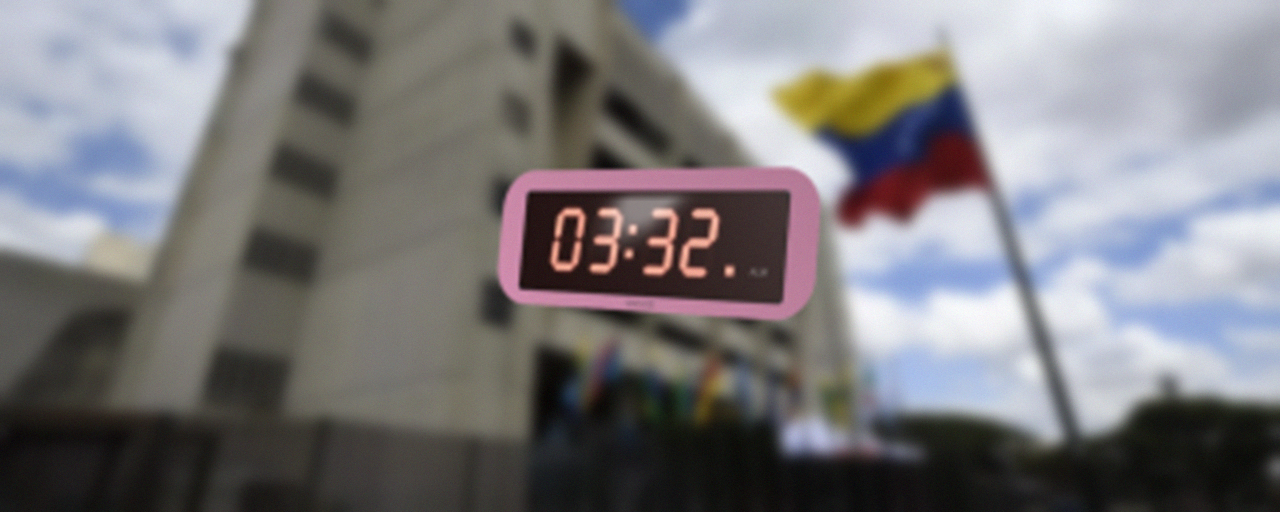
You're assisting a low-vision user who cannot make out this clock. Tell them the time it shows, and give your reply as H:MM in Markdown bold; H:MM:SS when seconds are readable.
**3:32**
